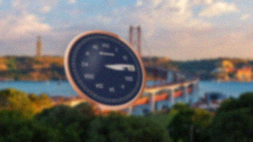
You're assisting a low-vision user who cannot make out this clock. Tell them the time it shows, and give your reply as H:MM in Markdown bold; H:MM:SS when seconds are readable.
**3:14**
